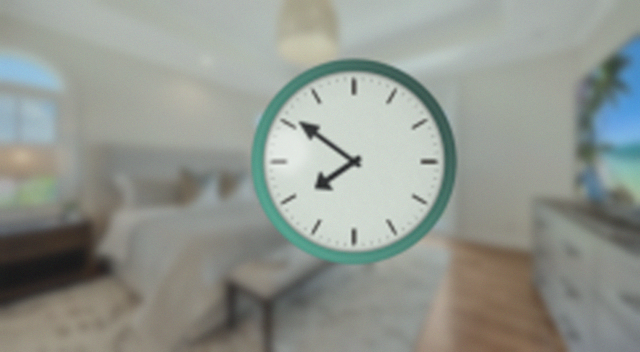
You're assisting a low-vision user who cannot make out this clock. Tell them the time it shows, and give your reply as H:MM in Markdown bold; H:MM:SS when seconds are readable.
**7:51**
